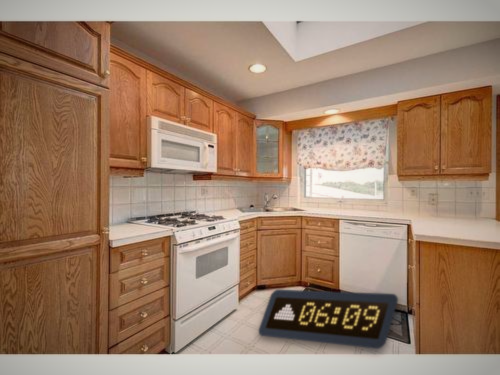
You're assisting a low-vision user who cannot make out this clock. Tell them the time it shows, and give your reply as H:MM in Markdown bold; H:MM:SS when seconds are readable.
**6:09**
